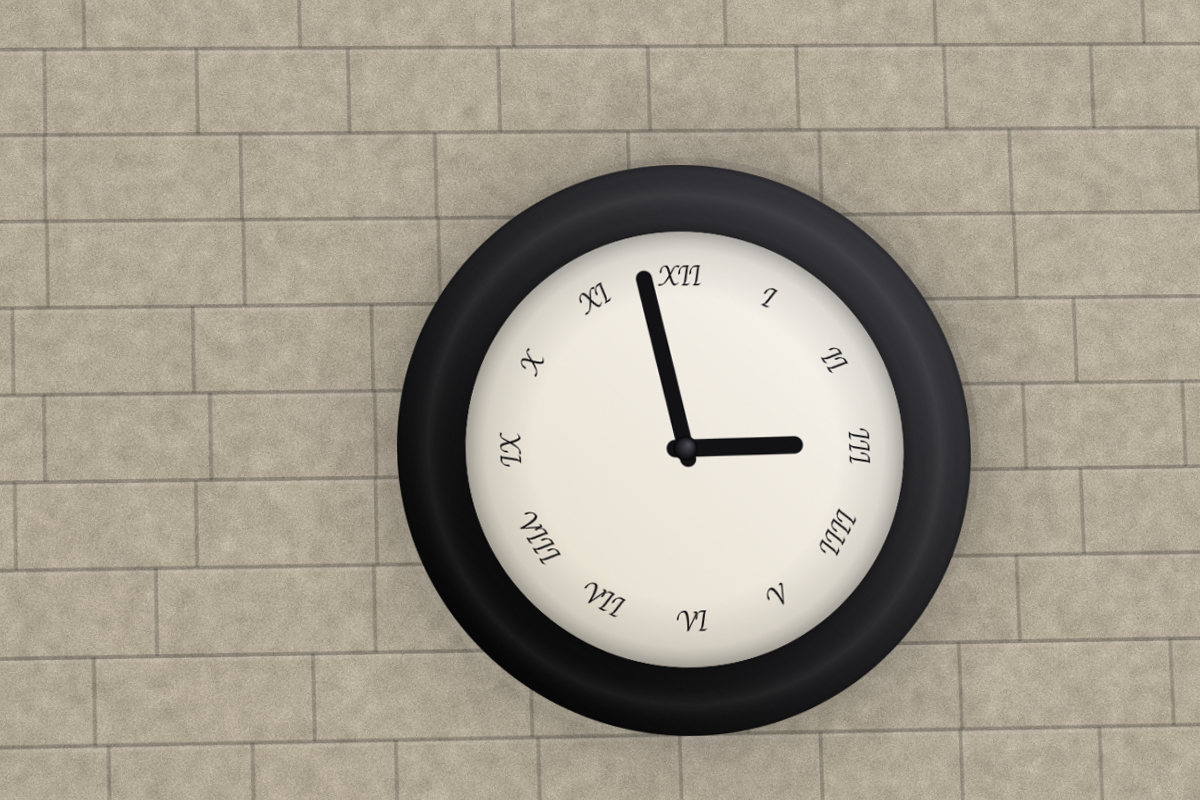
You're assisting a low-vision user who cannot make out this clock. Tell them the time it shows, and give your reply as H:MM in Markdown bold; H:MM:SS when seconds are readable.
**2:58**
